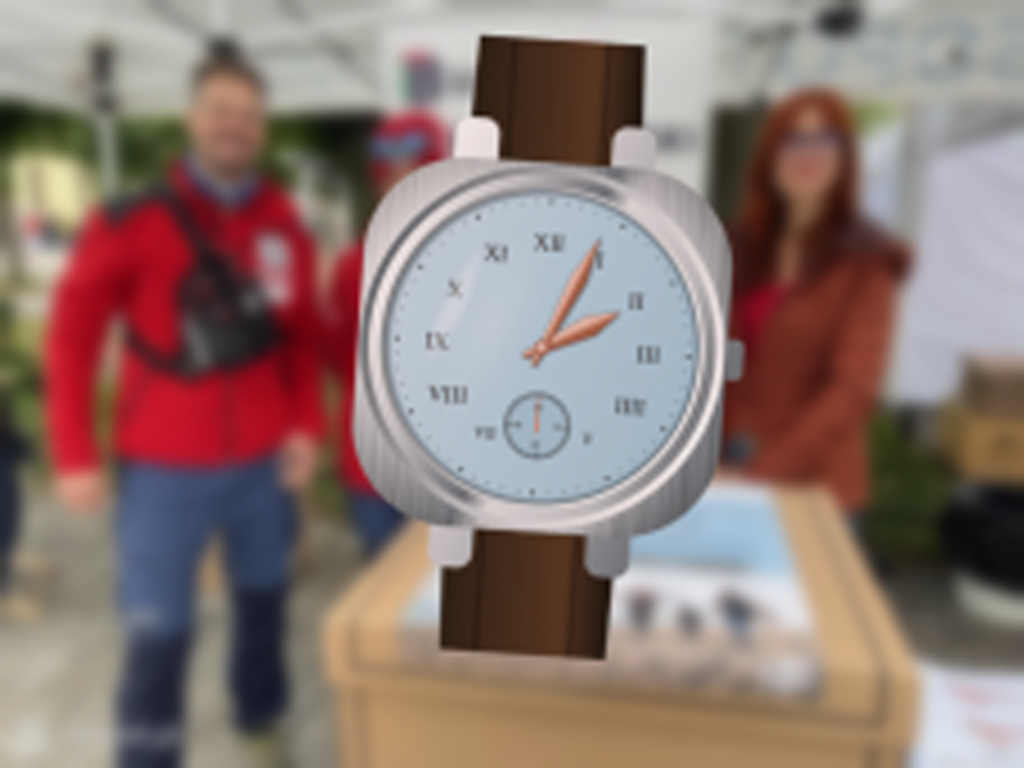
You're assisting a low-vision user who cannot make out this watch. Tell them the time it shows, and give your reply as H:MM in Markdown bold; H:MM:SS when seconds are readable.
**2:04**
